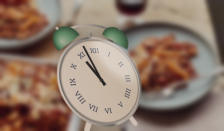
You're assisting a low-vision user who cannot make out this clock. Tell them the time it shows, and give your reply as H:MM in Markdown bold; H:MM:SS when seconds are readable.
**10:57**
